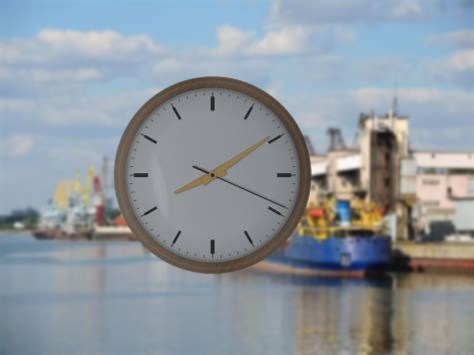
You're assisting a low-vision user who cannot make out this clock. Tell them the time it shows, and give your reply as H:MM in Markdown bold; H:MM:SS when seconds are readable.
**8:09:19**
